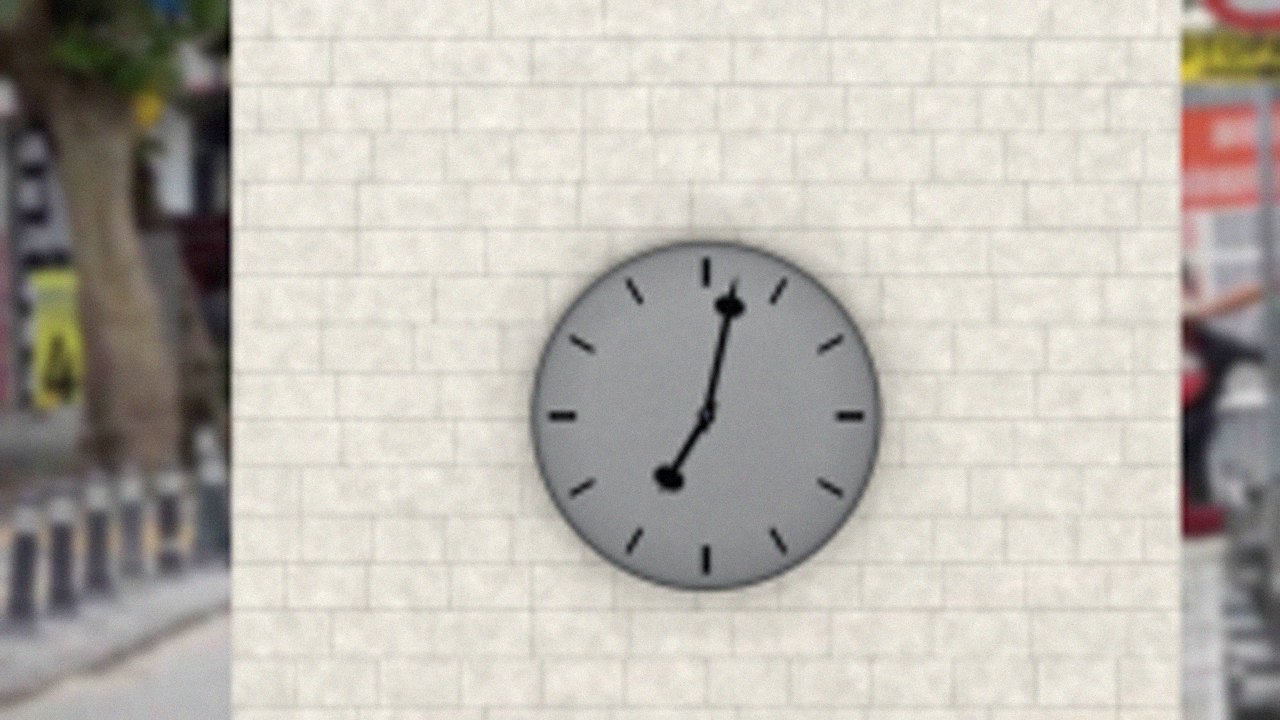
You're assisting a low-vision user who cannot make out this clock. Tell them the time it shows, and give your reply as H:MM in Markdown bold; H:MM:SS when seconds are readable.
**7:02**
